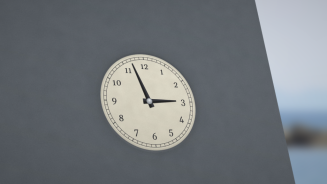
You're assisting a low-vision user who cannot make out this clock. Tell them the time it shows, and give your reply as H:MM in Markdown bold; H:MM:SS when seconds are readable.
**2:57**
